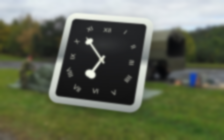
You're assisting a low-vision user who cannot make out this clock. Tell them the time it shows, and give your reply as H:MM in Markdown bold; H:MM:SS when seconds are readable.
**6:53**
